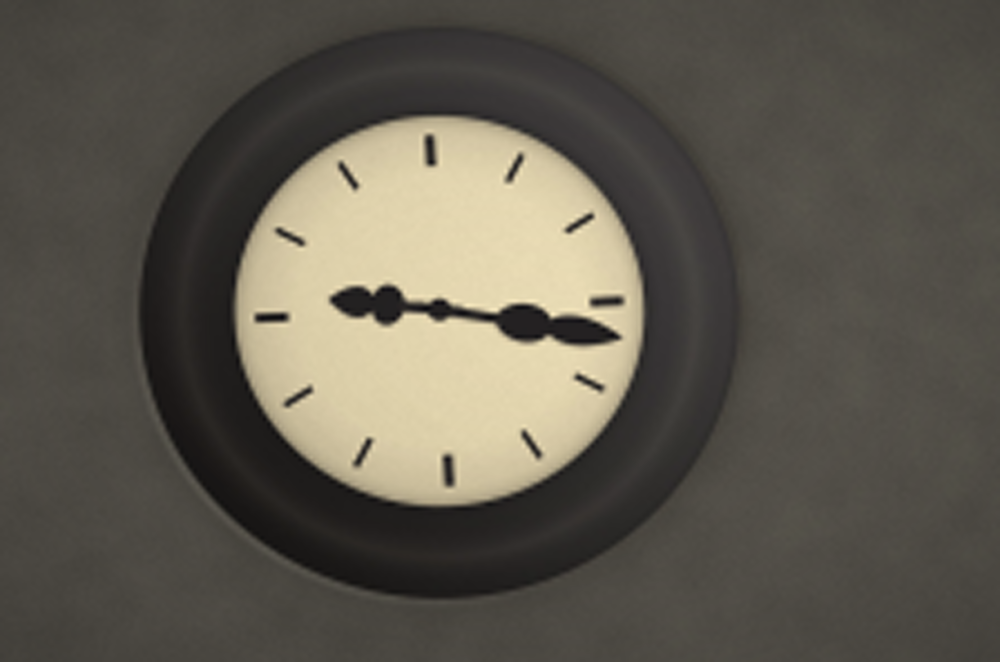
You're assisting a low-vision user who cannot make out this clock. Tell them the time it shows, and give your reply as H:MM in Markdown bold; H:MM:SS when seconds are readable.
**9:17**
